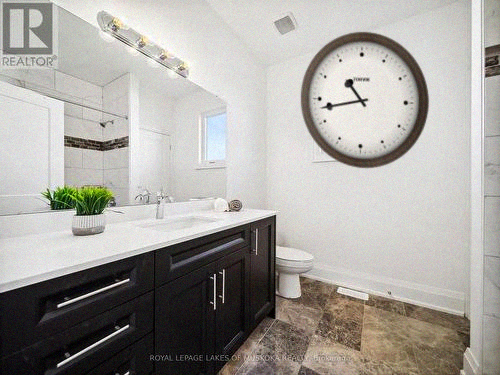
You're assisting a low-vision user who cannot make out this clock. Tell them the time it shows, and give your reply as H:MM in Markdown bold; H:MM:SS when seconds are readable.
**10:43**
